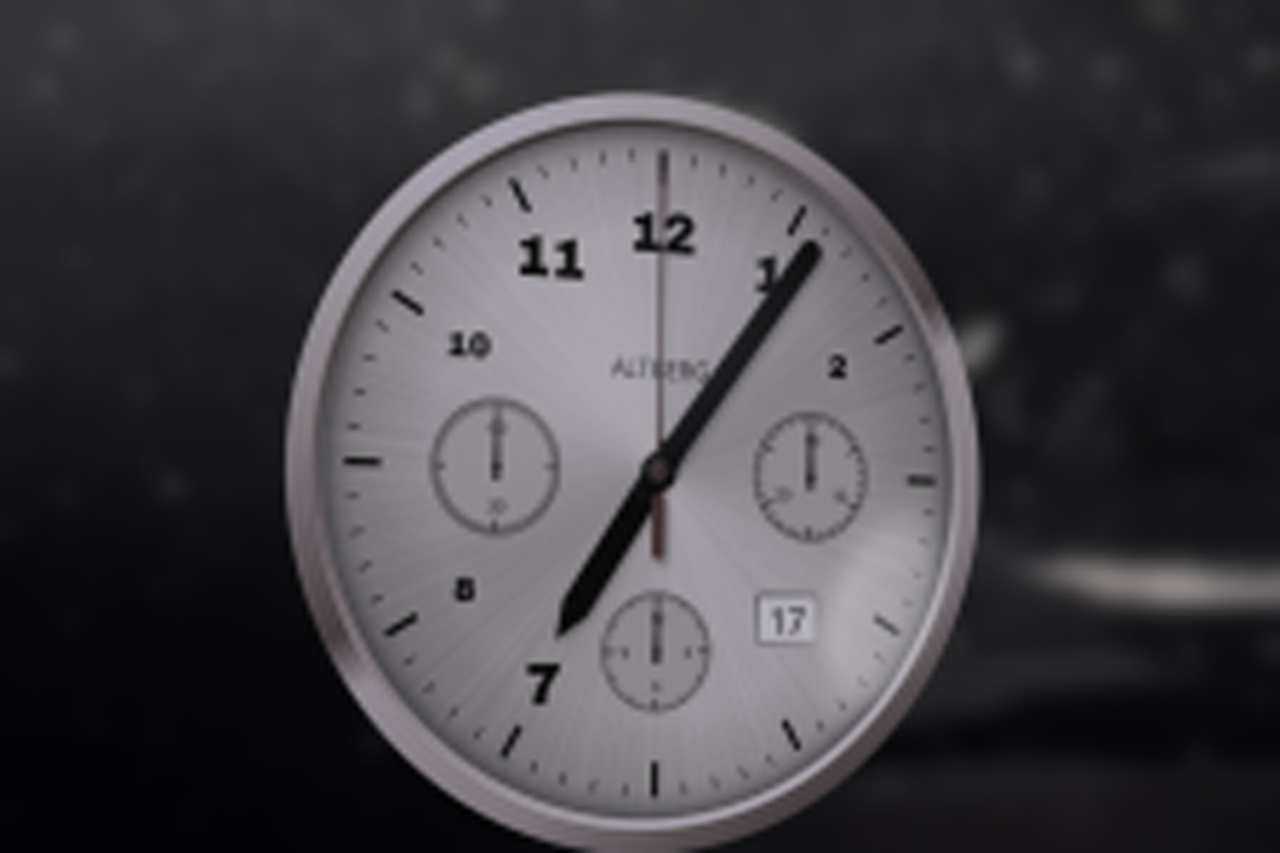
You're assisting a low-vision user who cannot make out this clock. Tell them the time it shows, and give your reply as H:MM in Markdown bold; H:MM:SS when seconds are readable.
**7:06**
